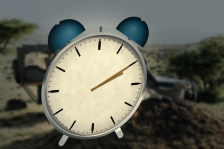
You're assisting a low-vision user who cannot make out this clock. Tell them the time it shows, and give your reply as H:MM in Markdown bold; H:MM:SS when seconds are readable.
**2:10**
